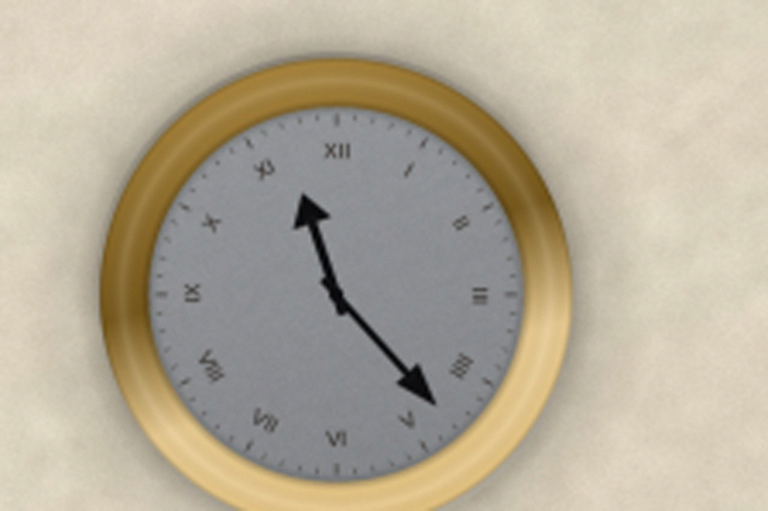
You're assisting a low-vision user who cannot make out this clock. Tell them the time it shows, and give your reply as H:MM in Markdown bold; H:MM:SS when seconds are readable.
**11:23**
